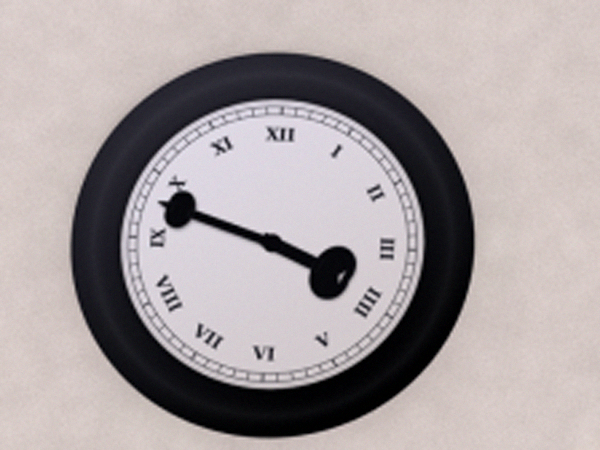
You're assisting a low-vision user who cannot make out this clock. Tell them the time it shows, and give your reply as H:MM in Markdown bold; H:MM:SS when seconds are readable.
**3:48**
